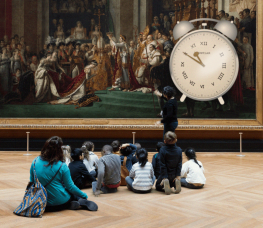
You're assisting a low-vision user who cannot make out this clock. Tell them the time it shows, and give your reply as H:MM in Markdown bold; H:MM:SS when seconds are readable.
**10:50**
